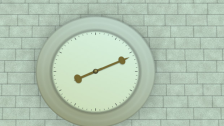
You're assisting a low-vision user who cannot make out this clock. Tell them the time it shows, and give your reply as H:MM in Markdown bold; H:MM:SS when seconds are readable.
**8:11**
